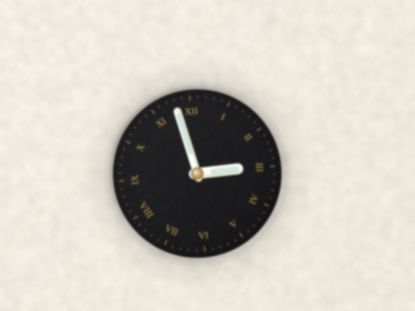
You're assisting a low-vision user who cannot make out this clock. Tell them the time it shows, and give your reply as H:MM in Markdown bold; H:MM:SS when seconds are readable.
**2:58**
